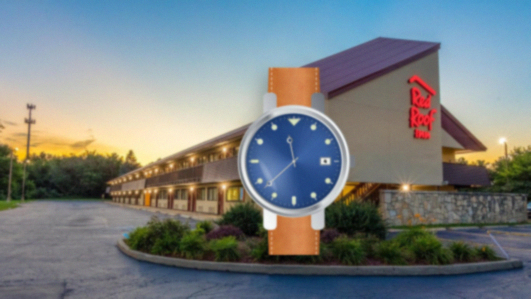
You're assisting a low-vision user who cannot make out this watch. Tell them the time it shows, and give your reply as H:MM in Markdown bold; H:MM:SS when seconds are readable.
**11:38**
